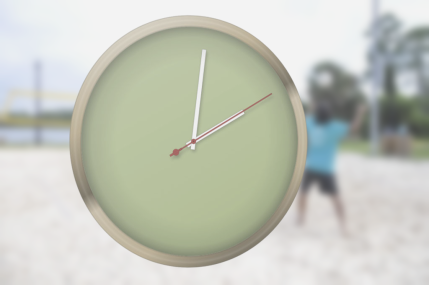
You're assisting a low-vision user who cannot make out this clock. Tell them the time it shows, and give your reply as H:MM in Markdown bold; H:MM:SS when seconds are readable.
**2:01:10**
